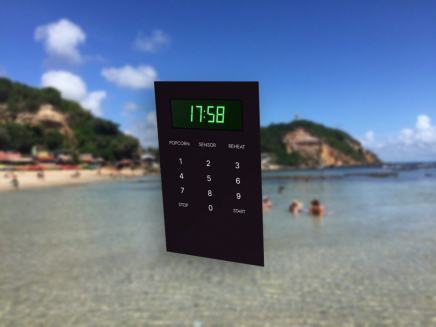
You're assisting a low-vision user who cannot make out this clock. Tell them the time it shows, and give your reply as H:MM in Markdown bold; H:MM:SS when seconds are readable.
**17:58**
